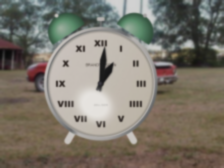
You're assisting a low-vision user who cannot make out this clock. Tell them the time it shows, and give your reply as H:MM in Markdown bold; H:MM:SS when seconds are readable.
**1:01**
